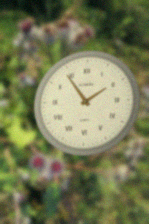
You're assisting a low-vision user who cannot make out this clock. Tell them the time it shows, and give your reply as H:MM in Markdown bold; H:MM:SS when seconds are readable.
**1:54**
